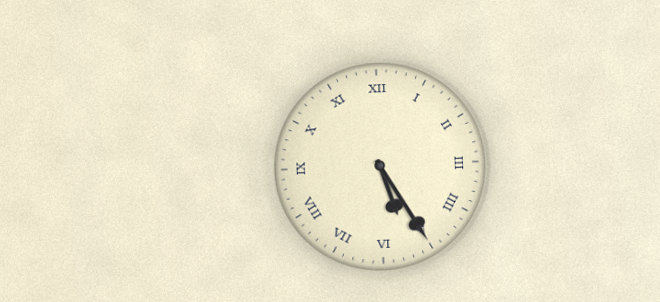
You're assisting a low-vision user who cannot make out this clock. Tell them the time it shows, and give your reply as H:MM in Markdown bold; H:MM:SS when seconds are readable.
**5:25**
